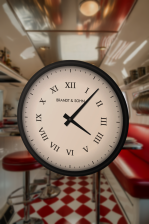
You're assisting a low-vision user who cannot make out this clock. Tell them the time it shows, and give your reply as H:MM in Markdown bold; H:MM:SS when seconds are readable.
**4:07**
